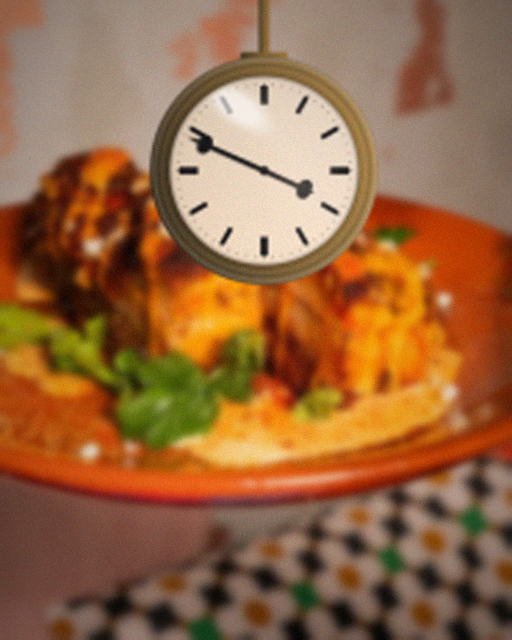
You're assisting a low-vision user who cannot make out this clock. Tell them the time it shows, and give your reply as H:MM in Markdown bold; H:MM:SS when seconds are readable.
**3:49**
